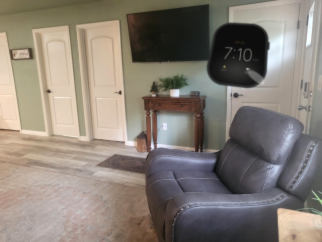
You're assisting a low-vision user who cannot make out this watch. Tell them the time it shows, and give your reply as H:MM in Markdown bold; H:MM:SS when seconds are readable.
**7:10**
